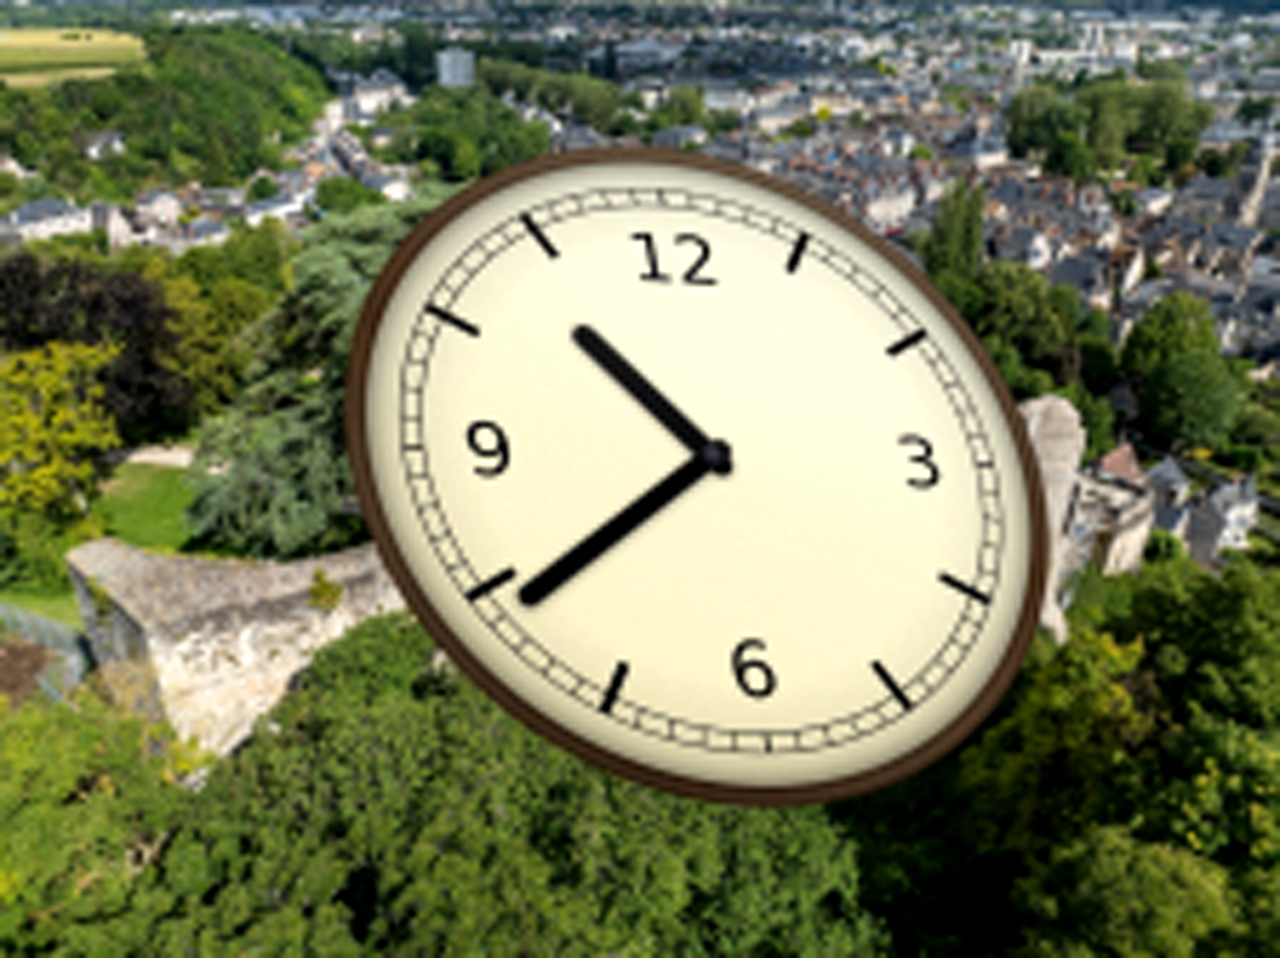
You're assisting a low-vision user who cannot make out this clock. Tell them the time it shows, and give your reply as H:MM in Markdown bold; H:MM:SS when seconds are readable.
**10:39**
